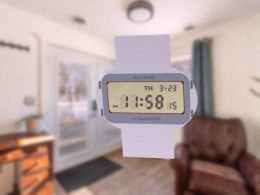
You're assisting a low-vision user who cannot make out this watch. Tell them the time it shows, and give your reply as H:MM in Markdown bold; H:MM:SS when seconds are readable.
**11:58:15**
